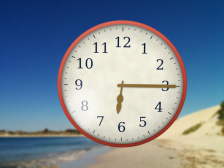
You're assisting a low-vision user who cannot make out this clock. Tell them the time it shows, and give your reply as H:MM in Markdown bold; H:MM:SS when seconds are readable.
**6:15**
